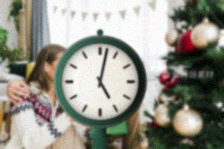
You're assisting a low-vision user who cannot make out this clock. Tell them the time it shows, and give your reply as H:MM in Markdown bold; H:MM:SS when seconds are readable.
**5:02**
